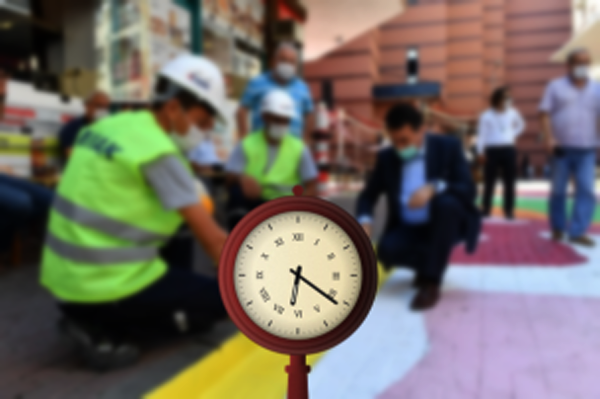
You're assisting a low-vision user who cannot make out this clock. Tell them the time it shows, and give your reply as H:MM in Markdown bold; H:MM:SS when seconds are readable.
**6:21**
